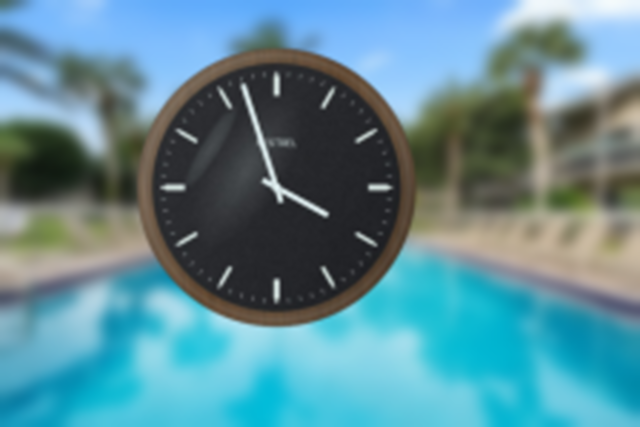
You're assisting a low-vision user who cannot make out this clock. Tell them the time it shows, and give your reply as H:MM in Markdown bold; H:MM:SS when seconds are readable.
**3:57**
